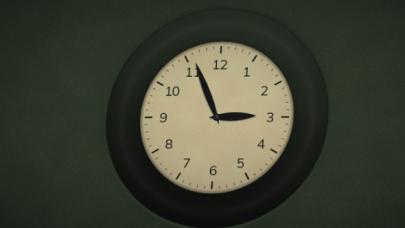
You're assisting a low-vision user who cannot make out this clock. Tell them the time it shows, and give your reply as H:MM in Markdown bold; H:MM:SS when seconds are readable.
**2:56**
